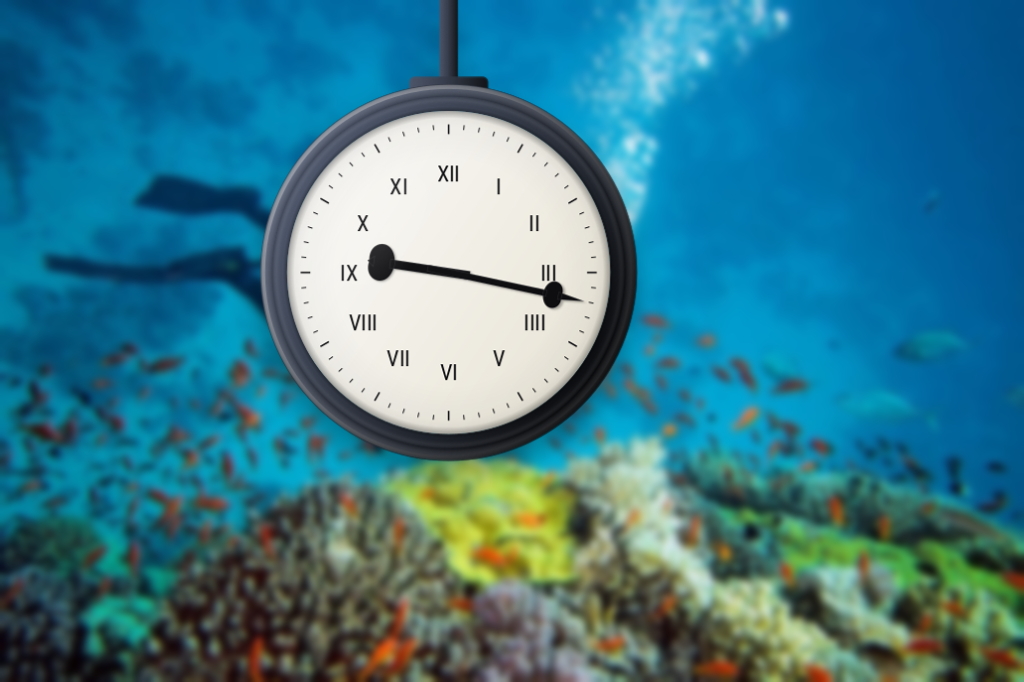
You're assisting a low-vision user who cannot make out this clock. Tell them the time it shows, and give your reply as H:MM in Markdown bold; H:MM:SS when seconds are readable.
**9:17**
